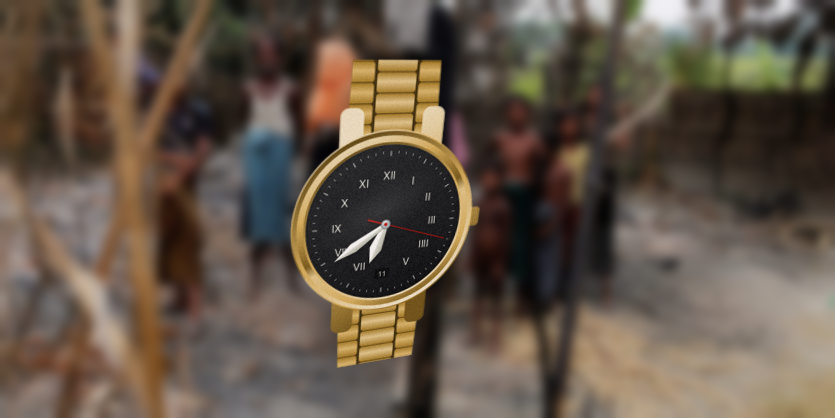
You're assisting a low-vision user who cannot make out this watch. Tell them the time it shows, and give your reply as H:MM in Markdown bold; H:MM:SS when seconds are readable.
**6:39:18**
